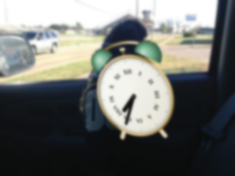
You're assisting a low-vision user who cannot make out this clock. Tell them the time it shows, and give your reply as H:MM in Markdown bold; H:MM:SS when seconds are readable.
**7:35**
